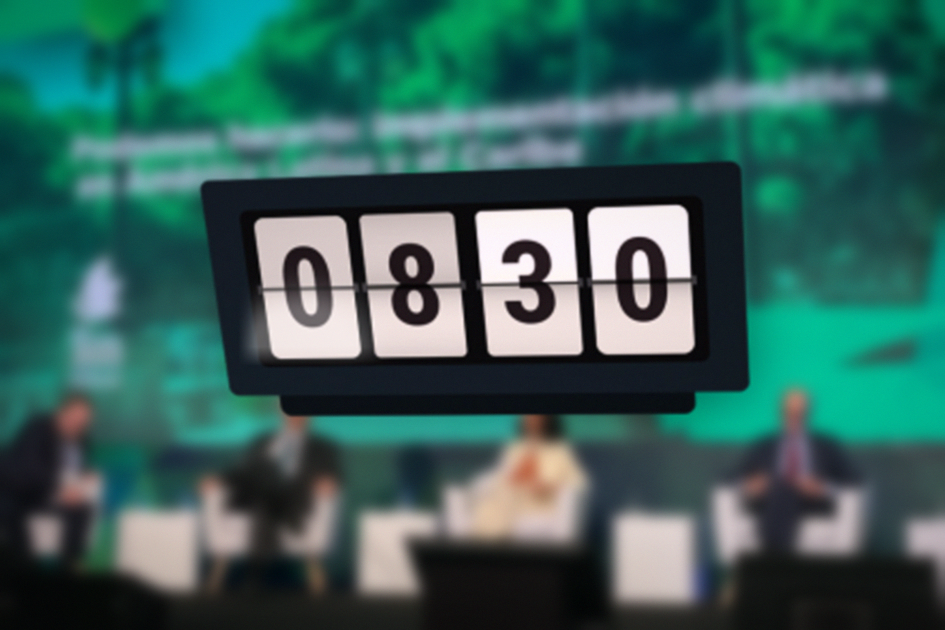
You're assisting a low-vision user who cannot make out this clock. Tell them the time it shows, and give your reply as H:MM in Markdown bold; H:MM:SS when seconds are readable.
**8:30**
